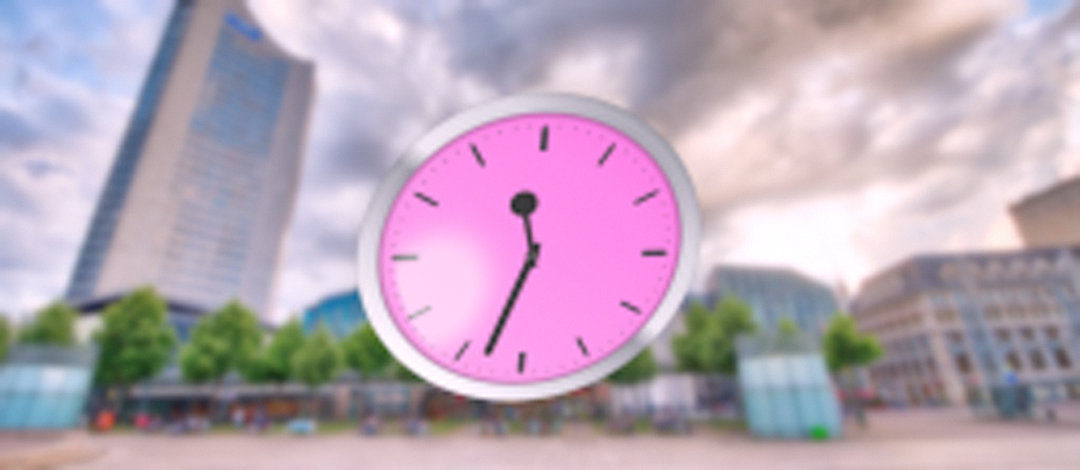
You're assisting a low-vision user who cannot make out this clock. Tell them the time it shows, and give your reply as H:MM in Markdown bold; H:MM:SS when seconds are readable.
**11:33**
